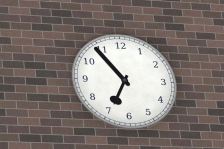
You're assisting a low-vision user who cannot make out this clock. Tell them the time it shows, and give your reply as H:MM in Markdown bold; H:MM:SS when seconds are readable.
**6:54**
